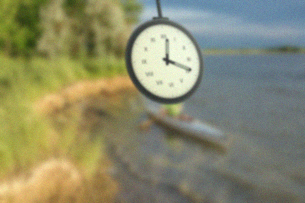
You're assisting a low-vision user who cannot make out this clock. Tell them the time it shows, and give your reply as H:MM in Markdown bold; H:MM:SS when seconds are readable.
**12:19**
